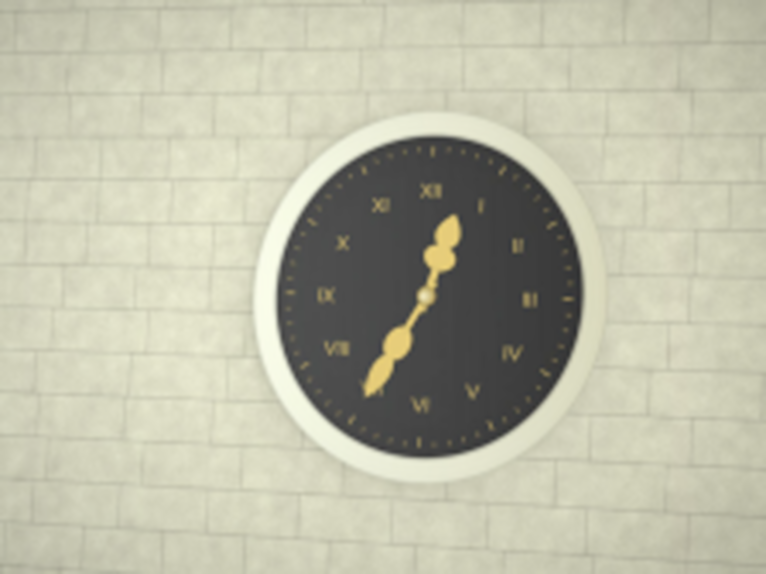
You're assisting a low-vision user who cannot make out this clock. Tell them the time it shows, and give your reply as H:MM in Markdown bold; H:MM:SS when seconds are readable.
**12:35**
